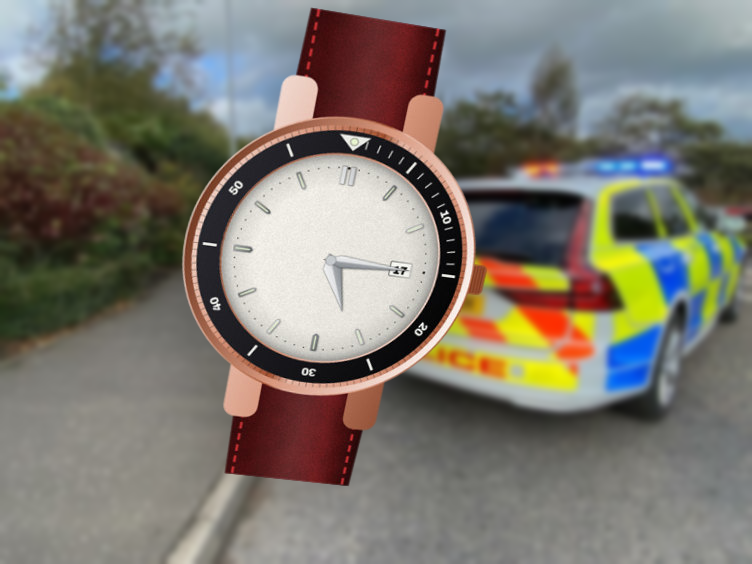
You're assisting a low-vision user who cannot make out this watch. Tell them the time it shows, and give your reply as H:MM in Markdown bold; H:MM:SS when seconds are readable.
**5:15**
